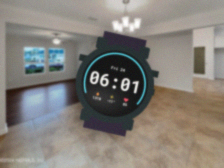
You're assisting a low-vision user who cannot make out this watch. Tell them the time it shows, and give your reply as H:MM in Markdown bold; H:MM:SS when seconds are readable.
**6:01**
